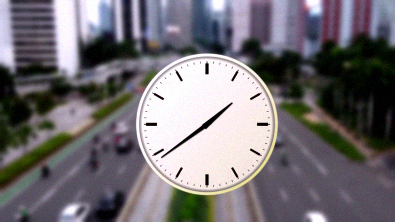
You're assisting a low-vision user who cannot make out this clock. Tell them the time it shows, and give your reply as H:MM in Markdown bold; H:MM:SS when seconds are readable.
**1:39**
